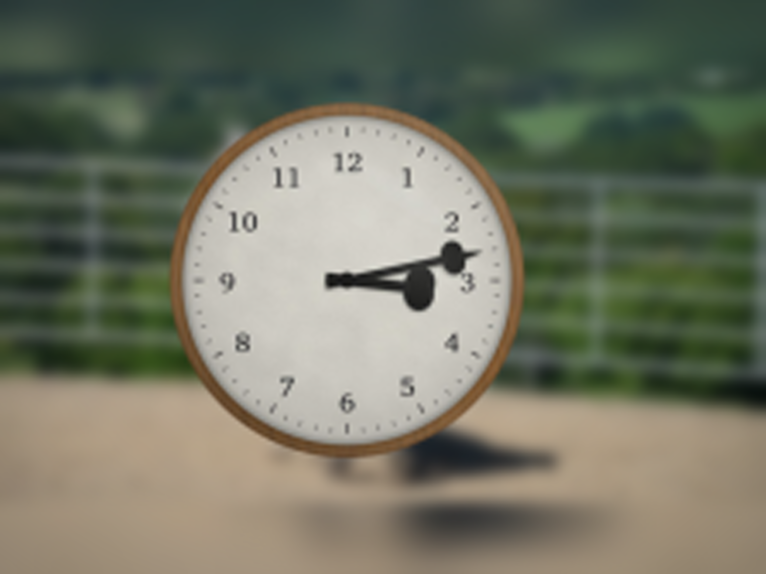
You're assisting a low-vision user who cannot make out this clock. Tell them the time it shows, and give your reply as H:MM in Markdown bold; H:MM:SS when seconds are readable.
**3:13**
